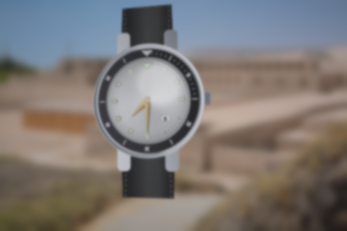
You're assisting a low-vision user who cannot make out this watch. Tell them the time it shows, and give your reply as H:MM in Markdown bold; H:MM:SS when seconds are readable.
**7:30**
